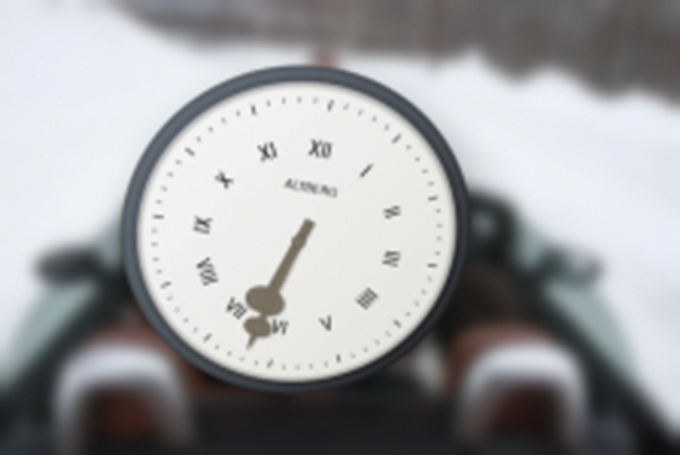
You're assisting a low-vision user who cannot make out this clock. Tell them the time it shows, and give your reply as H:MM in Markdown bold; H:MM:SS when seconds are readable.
**6:32**
